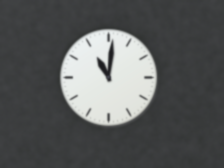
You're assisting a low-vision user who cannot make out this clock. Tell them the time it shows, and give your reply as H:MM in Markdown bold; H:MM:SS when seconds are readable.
**11:01**
